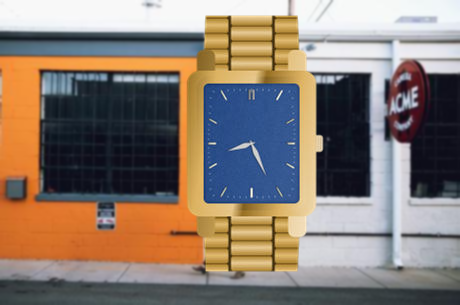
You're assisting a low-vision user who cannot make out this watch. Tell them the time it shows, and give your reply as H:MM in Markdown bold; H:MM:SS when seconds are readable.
**8:26**
